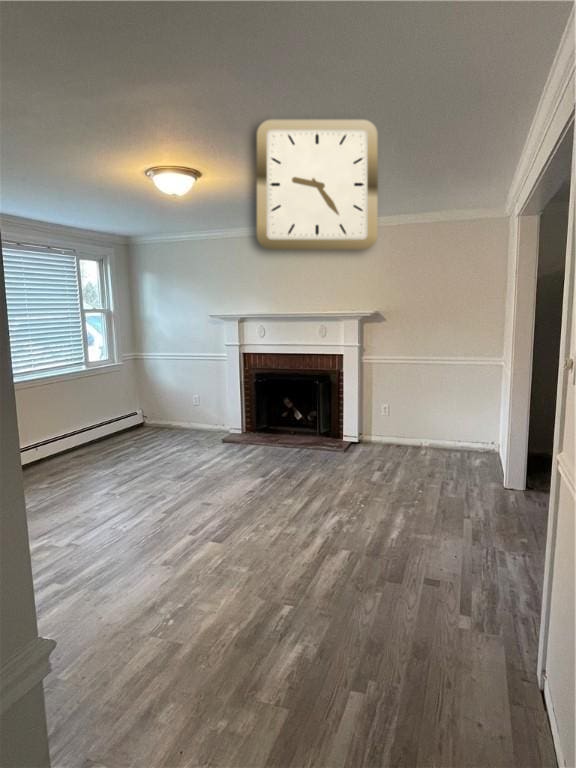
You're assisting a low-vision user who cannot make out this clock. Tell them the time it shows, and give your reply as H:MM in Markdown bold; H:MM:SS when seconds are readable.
**9:24**
